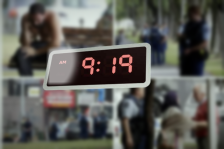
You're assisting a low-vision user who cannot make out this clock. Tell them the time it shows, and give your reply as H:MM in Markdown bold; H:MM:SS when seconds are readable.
**9:19**
